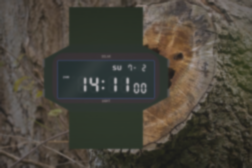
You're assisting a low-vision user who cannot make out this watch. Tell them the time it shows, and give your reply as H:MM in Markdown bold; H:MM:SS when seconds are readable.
**14:11:00**
